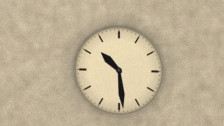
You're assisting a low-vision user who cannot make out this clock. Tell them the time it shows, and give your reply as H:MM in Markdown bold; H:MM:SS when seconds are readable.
**10:29**
